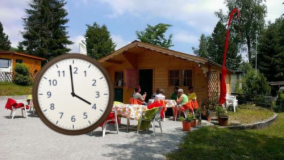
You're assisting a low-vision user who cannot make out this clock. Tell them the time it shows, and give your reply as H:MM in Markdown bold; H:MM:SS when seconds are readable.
**3:59**
